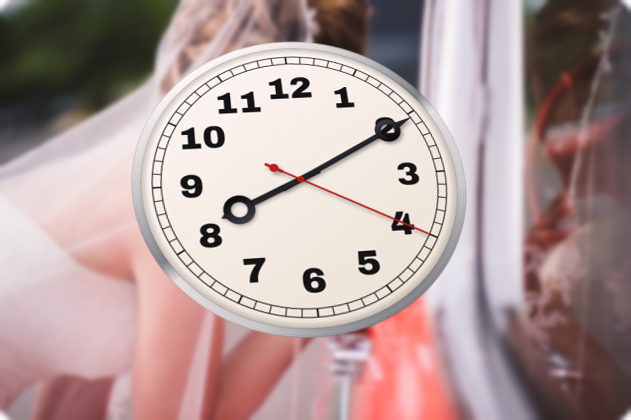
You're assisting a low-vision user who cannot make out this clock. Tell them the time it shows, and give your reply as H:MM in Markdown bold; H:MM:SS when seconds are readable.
**8:10:20**
